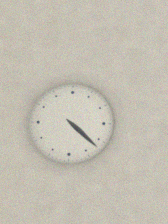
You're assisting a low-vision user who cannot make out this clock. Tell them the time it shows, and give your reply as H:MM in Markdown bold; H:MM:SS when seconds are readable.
**4:22**
